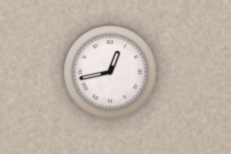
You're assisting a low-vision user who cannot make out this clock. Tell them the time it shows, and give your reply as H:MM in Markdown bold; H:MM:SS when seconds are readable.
**12:43**
